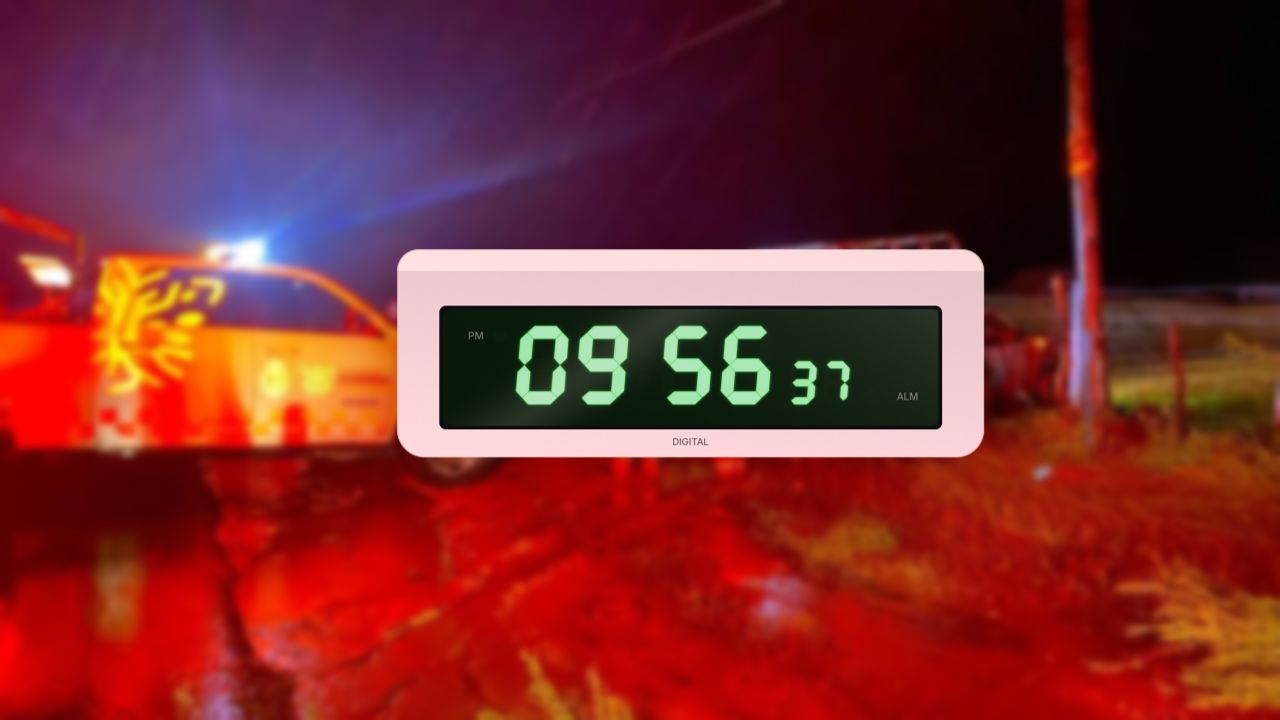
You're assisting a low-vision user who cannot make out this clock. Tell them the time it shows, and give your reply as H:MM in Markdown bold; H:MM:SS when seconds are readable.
**9:56:37**
